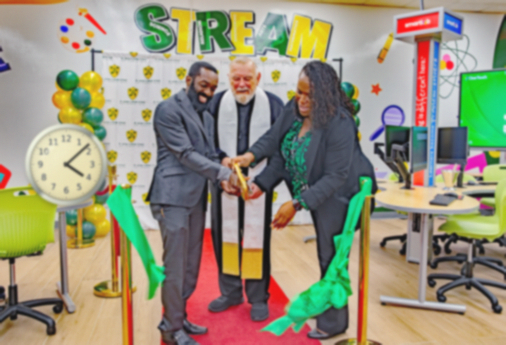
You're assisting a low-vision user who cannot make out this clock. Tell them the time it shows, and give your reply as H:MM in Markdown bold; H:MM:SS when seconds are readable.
**4:08**
